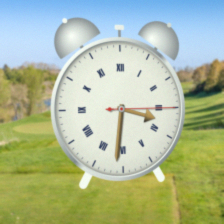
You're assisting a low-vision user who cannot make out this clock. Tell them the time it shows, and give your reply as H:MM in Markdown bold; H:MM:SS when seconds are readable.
**3:31:15**
